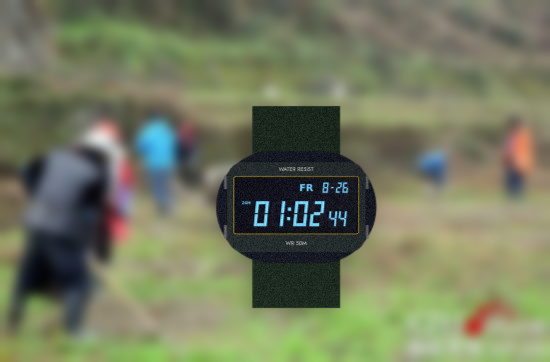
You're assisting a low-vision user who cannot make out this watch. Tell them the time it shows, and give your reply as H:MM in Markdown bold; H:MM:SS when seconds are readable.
**1:02:44**
